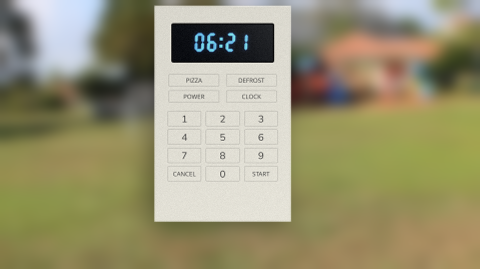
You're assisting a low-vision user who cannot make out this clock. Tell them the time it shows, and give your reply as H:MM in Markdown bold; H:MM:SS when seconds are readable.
**6:21**
